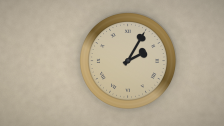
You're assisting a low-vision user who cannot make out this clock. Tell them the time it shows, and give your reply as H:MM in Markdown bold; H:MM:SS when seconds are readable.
**2:05**
